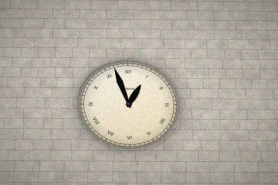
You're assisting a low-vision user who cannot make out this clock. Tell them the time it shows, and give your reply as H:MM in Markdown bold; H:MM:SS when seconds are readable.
**12:57**
